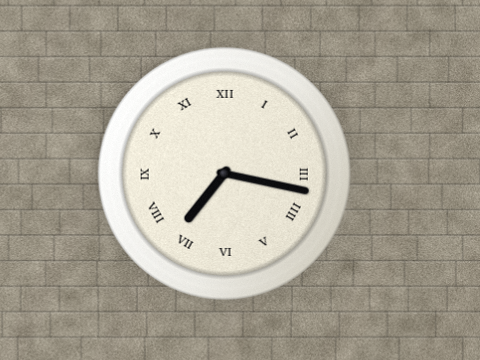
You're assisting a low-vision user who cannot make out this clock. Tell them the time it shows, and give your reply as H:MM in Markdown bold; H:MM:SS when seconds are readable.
**7:17**
